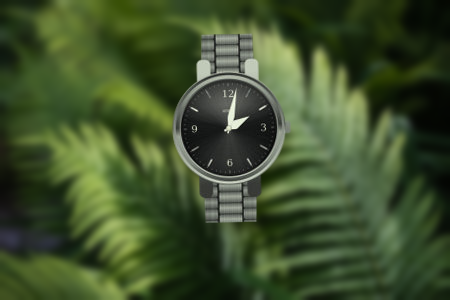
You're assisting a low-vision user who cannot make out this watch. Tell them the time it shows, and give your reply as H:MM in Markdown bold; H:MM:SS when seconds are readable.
**2:02**
